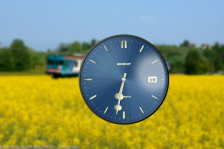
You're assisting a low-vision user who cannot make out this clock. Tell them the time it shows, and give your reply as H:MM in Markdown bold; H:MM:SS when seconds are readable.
**6:32**
